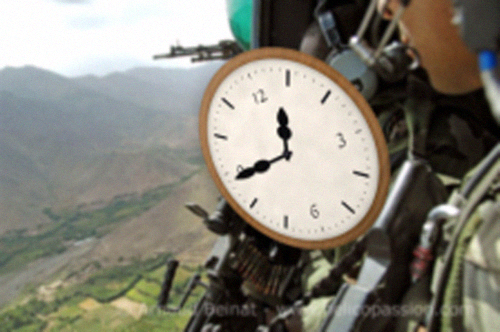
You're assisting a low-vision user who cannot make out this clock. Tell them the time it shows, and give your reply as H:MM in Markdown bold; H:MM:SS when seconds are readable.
**12:44**
